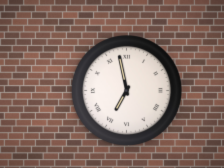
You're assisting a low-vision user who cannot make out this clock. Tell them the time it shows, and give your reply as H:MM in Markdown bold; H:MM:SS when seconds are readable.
**6:58**
